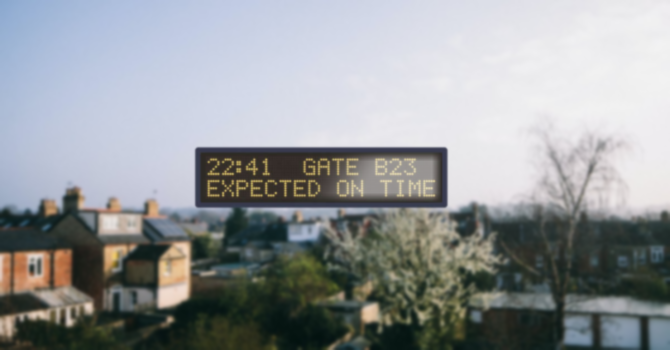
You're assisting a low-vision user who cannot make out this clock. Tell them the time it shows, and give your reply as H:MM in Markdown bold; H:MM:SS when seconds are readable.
**22:41**
